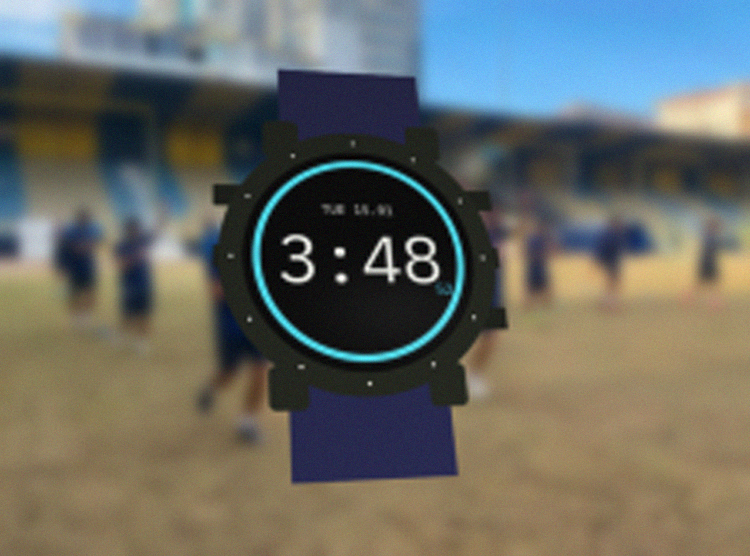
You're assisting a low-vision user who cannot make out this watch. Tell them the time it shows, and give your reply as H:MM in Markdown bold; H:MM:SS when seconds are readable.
**3:48**
